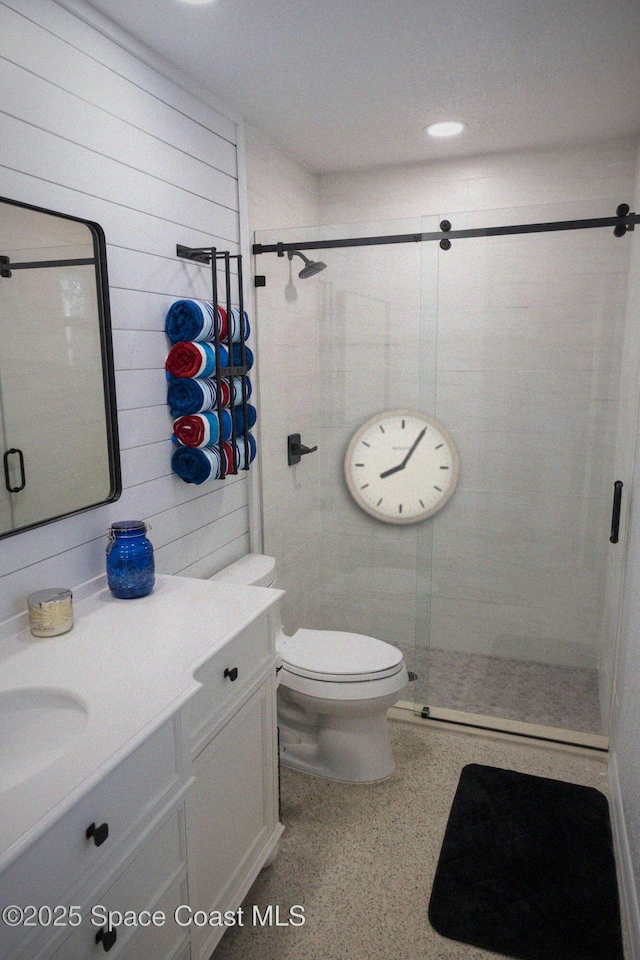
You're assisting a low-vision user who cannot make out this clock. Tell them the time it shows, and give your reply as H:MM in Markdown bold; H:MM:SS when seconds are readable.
**8:05**
